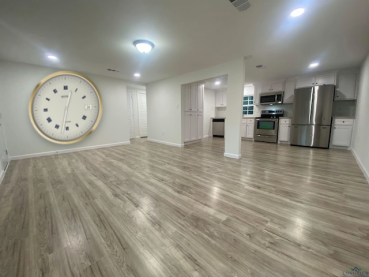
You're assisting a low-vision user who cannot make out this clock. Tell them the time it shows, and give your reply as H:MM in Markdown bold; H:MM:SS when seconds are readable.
**12:32**
